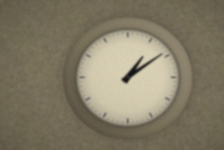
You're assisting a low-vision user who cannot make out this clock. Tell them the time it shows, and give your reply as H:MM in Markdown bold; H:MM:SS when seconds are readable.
**1:09**
